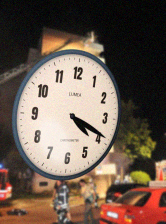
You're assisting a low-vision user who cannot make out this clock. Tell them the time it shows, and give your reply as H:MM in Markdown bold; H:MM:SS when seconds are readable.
**4:19**
